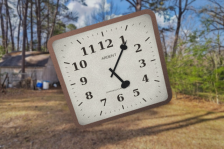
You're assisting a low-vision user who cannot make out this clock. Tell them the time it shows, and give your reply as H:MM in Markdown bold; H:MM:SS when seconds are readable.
**5:06**
